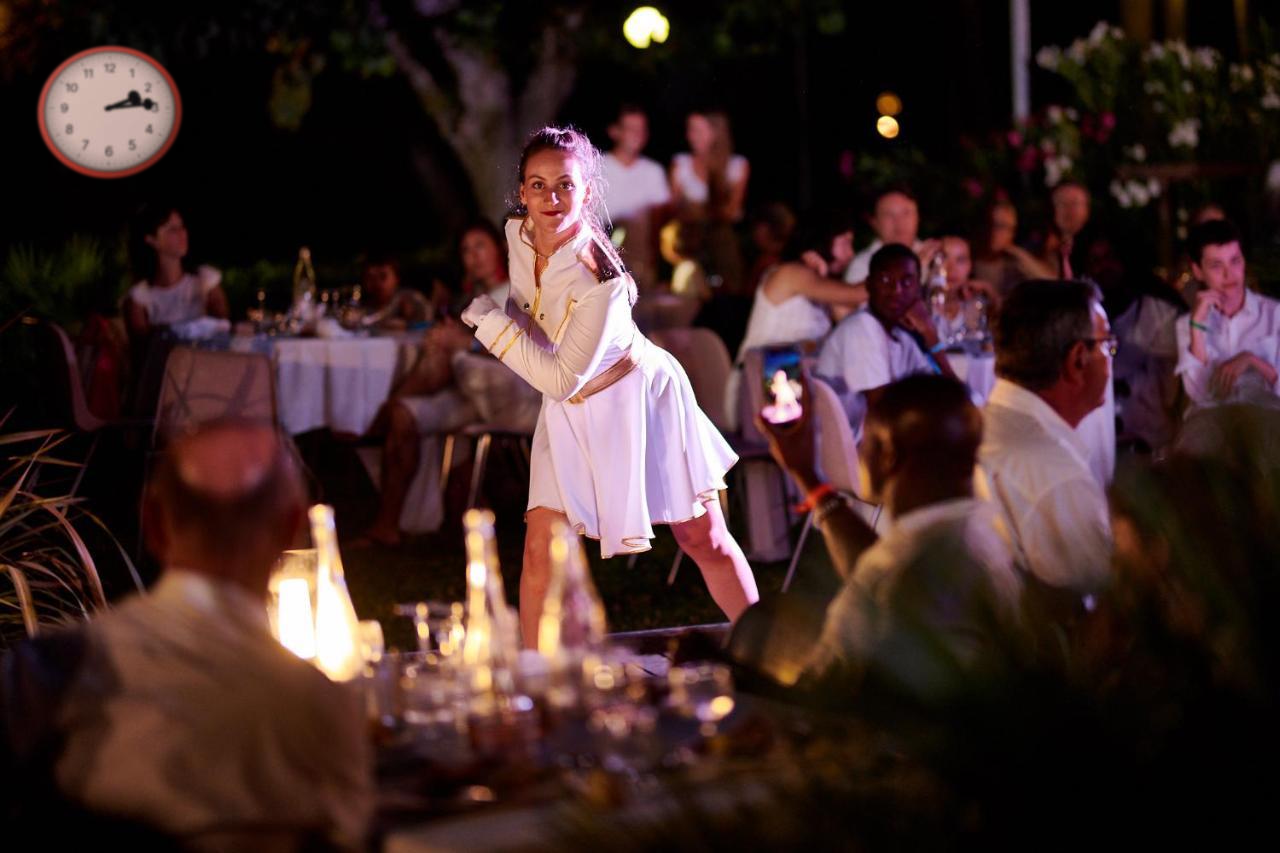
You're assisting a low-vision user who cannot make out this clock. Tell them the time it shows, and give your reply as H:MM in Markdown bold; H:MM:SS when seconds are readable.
**2:14**
